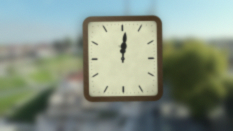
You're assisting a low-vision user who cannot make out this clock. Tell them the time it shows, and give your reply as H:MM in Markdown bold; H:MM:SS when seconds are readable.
**12:01**
